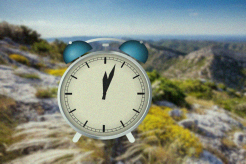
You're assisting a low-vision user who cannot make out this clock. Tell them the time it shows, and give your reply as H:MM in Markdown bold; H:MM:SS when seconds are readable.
**12:03**
